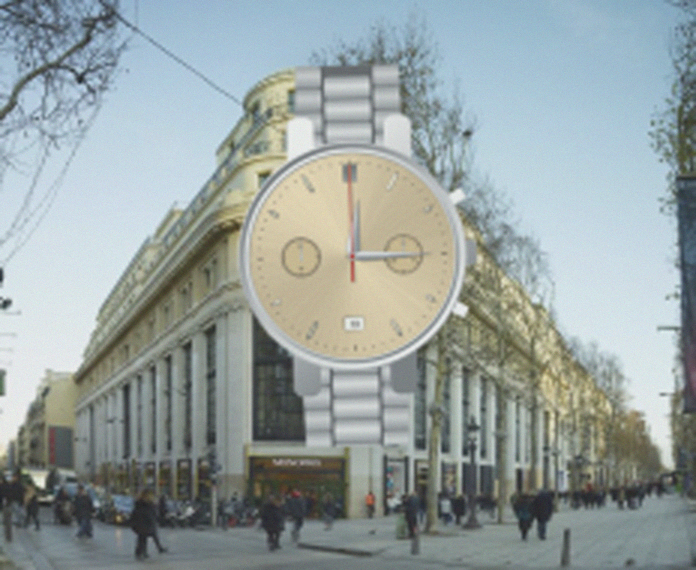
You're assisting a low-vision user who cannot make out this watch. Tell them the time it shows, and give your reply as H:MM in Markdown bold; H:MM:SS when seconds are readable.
**12:15**
